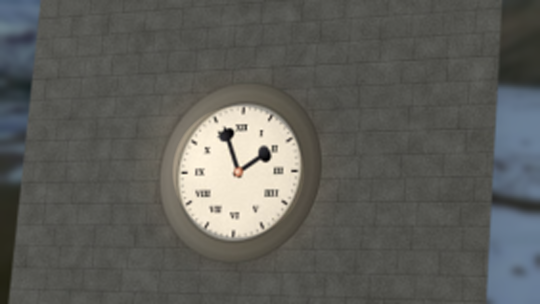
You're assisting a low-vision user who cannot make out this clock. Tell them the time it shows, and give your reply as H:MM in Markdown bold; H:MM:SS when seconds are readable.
**1:56**
